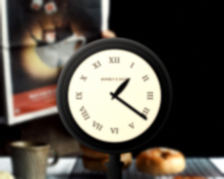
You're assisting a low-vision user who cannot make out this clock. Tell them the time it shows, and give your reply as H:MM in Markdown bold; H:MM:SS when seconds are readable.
**1:21**
